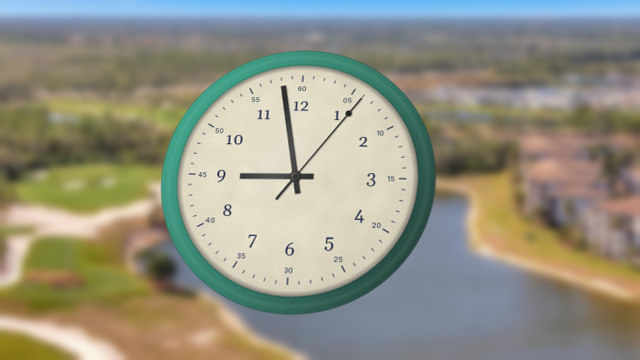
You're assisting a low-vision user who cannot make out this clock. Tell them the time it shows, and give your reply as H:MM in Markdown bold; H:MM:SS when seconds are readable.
**8:58:06**
